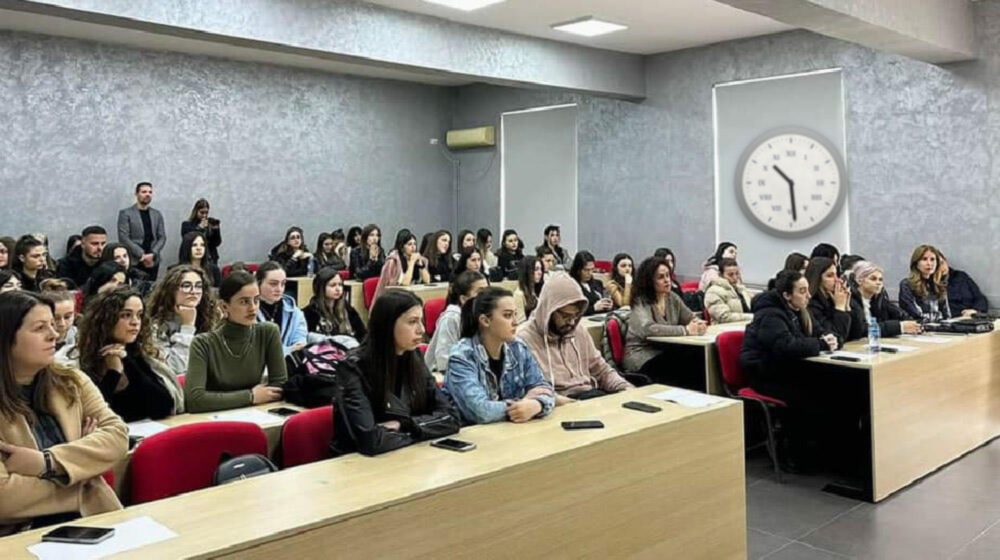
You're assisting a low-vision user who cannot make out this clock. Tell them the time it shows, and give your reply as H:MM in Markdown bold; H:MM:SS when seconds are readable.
**10:29**
